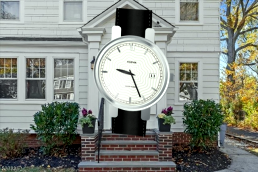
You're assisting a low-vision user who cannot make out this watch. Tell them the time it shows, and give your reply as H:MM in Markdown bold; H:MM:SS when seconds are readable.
**9:26**
